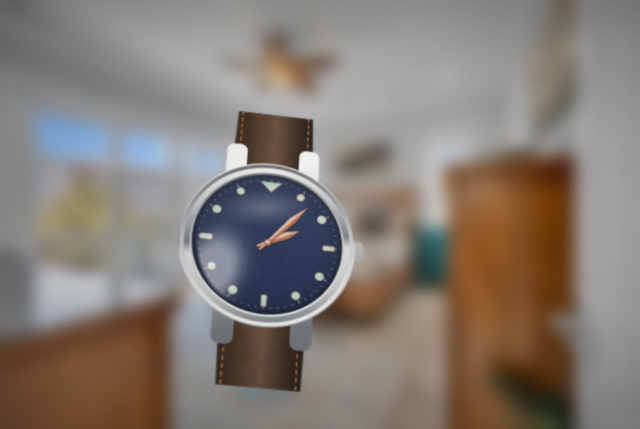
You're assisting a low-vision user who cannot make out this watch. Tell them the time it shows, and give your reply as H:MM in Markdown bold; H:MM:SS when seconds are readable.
**2:07**
